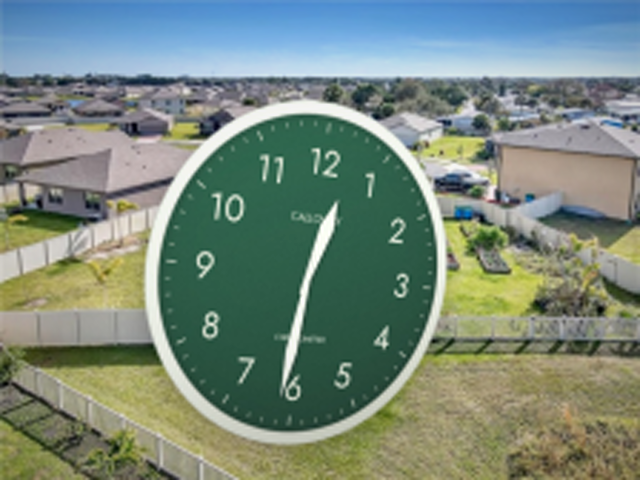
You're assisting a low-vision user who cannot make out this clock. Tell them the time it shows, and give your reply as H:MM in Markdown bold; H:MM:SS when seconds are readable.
**12:31**
